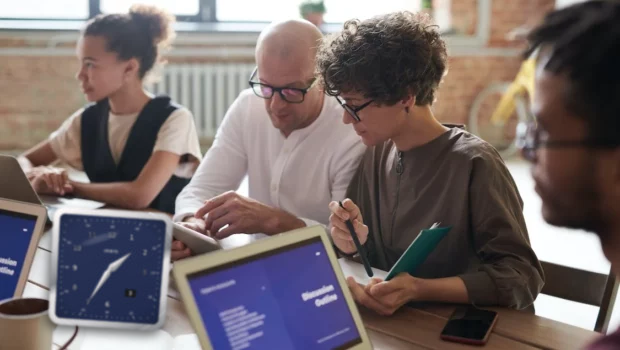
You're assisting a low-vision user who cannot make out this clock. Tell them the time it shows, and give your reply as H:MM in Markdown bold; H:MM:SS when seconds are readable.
**1:35**
